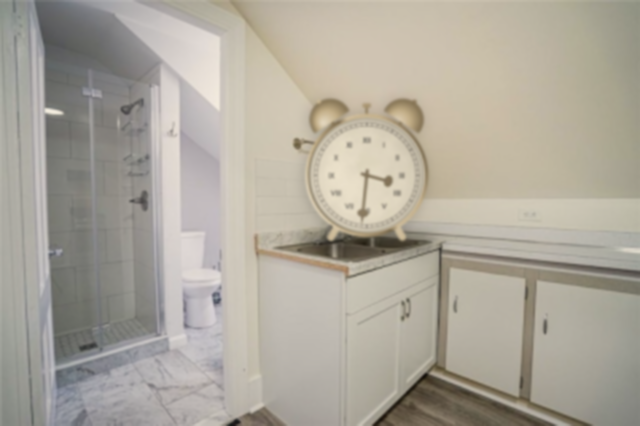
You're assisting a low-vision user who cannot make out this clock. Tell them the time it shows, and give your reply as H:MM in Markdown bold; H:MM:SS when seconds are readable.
**3:31**
